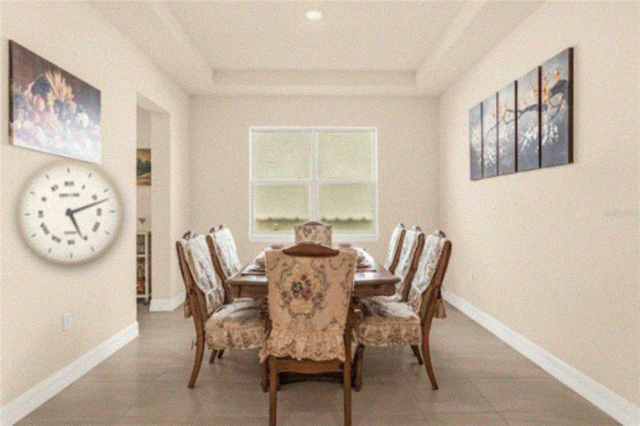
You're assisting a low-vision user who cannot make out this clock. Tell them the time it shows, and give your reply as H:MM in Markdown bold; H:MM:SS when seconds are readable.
**5:12**
